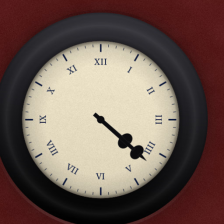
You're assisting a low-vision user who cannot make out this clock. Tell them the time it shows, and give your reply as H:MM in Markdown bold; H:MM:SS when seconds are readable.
**4:22**
